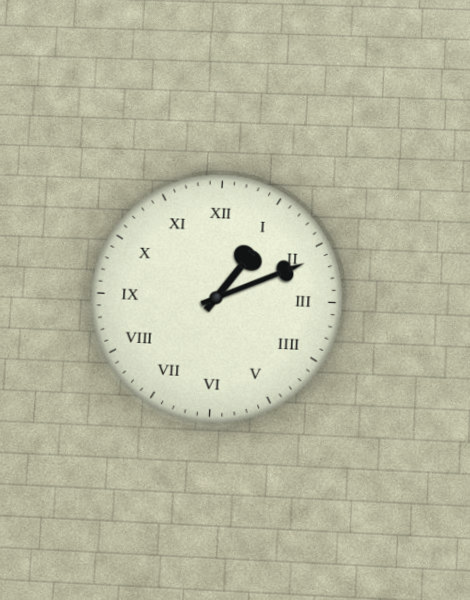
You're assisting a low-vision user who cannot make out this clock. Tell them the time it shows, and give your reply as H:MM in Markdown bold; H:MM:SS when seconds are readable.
**1:11**
